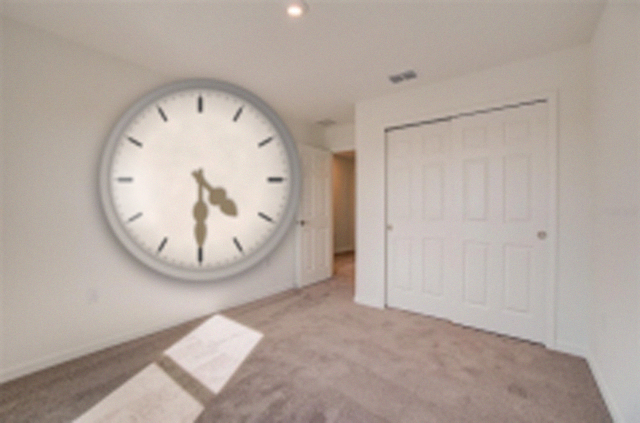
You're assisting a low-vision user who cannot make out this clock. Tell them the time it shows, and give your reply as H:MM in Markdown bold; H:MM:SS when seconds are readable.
**4:30**
